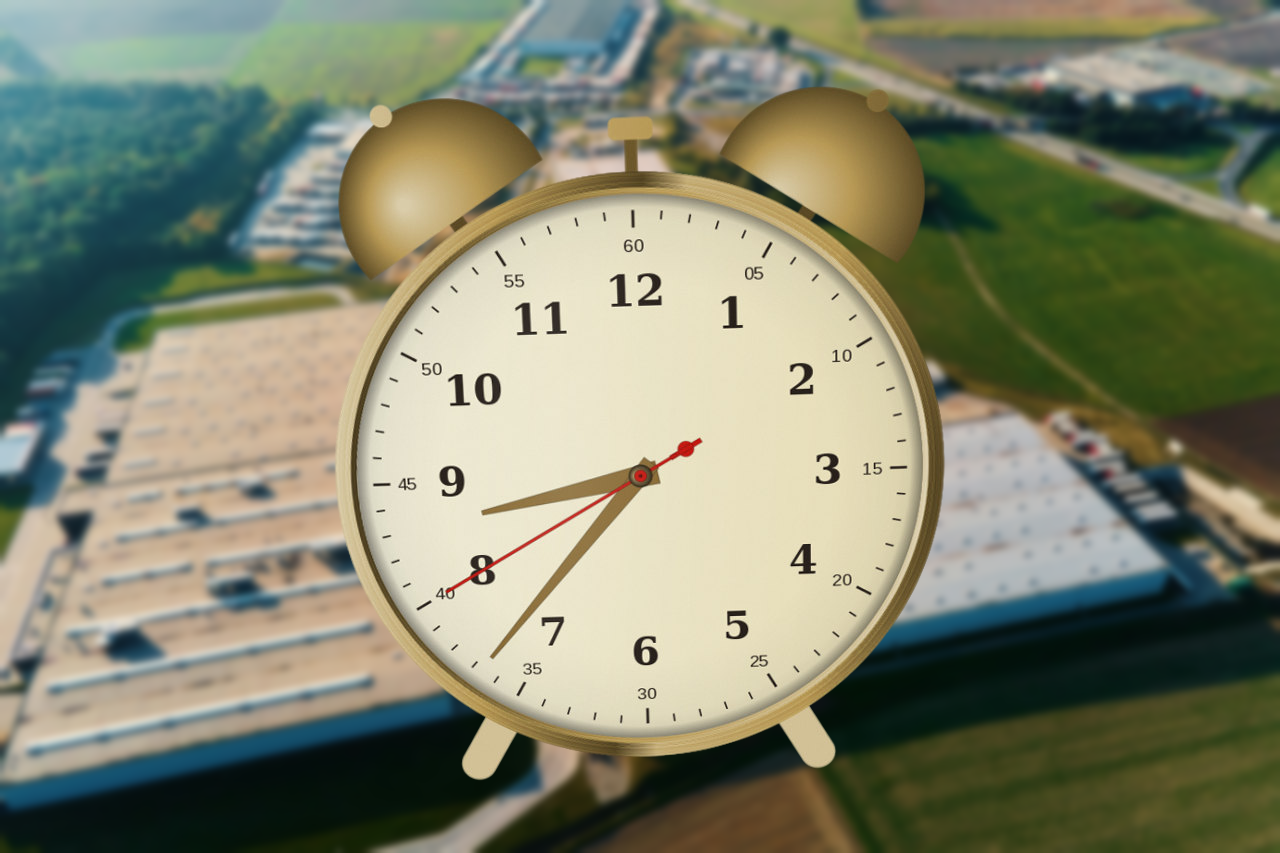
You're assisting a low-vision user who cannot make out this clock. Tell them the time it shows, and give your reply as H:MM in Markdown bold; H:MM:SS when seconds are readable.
**8:36:40**
